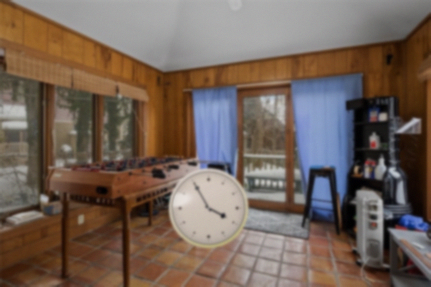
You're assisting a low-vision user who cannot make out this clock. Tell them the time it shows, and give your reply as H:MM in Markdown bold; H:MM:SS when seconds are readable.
**3:55**
